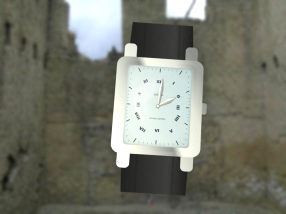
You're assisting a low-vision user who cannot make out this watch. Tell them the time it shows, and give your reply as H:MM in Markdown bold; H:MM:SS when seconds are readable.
**2:01**
